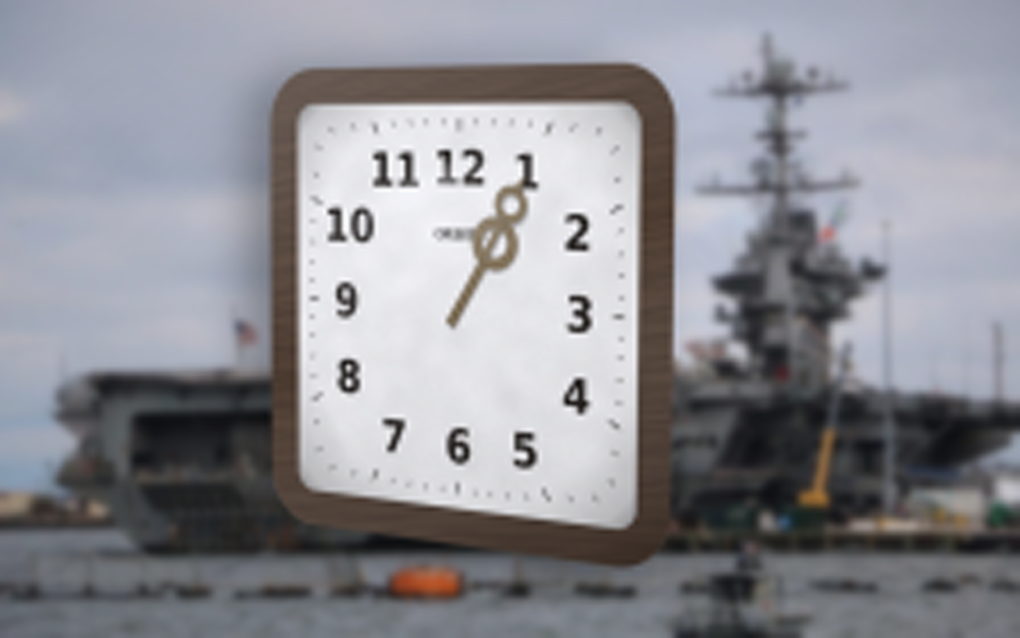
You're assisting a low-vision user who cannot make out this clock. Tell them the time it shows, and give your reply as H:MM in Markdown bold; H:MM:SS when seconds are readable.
**1:05**
